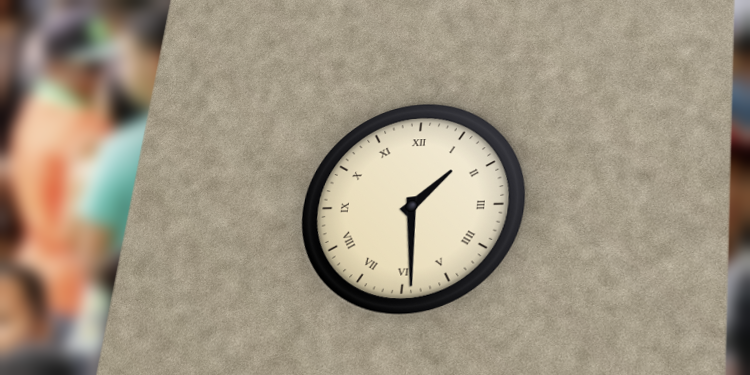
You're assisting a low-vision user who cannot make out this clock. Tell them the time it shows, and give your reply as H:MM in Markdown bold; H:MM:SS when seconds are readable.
**1:29**
